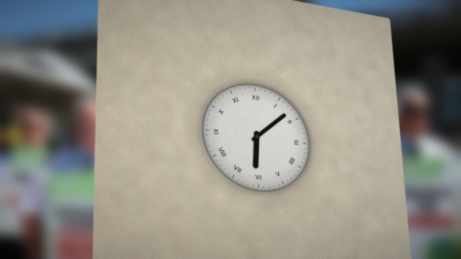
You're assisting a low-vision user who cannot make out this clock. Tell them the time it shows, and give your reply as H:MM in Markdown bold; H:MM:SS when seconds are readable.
**6:08**
